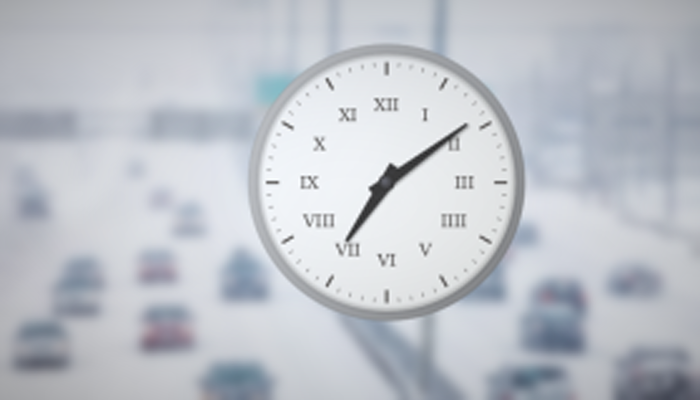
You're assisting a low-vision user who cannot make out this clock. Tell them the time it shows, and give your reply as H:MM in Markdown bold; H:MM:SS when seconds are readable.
**7:09**
